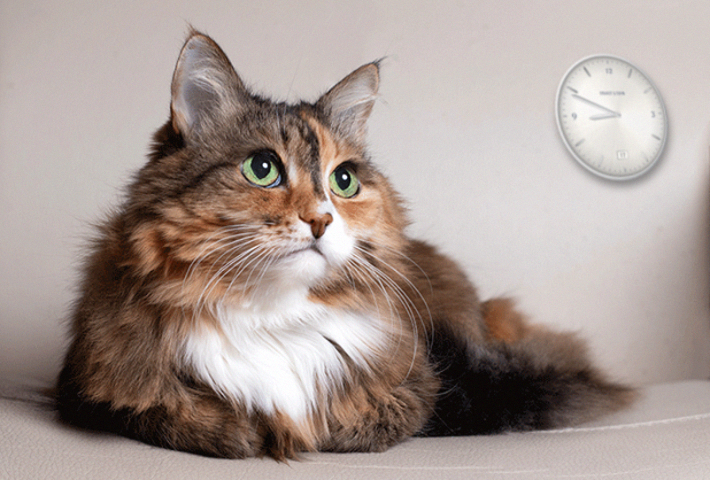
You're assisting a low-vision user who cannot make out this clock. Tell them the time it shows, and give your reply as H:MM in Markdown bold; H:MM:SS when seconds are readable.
**8:49**
